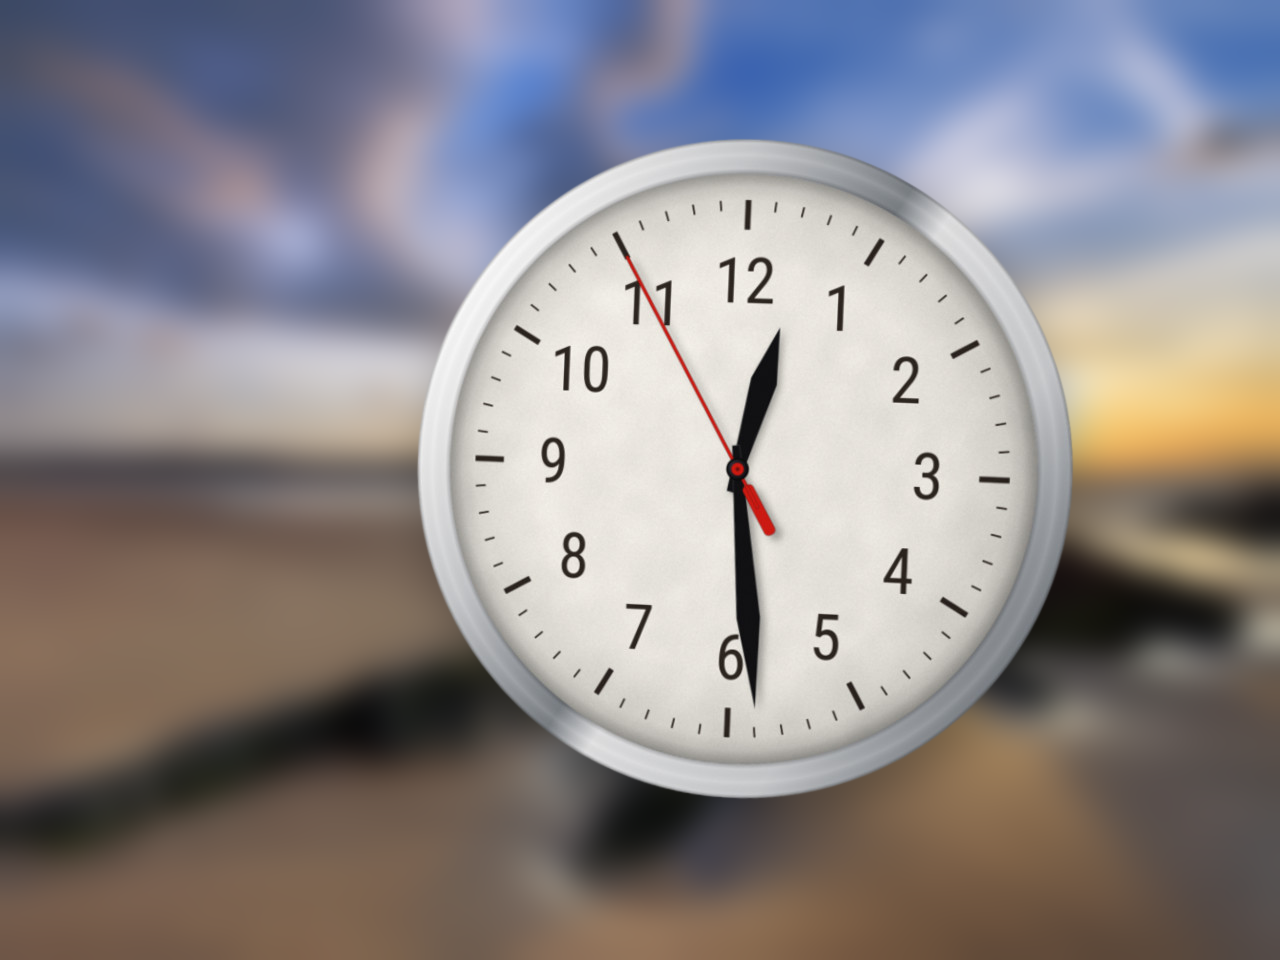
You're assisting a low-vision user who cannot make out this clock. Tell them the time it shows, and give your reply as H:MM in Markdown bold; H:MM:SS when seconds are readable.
**12:28:55**
